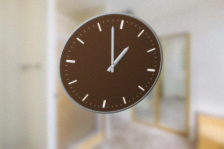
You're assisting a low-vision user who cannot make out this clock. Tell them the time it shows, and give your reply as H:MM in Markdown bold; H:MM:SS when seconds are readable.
**12:58**
